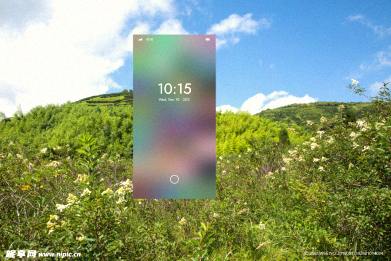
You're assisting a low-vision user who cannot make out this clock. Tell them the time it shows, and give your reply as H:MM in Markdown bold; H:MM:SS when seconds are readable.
**10:15**
